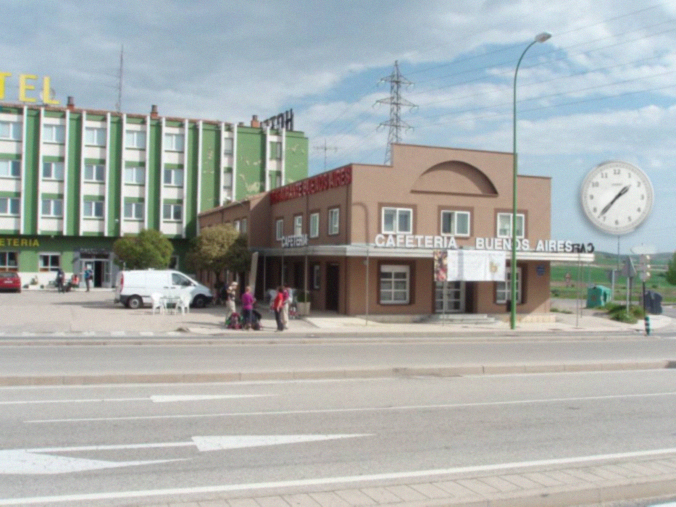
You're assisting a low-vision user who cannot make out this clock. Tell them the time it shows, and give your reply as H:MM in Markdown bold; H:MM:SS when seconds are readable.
**1:37**
